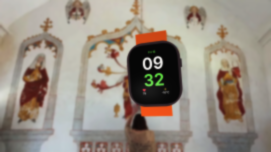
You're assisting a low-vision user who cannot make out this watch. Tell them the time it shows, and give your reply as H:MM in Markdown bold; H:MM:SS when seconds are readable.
**9:32**
